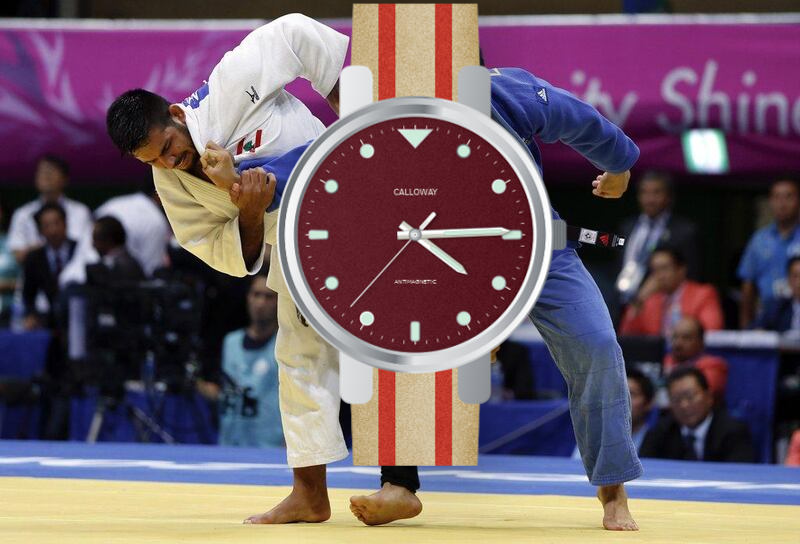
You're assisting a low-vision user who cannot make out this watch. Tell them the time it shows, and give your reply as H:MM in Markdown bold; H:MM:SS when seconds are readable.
**4:14:37**
